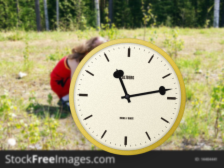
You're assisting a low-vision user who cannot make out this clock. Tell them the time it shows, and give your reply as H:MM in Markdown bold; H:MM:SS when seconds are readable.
**11:13**
